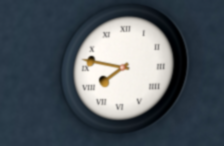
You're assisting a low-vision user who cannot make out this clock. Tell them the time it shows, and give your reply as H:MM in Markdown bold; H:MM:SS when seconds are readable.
**7:47**
